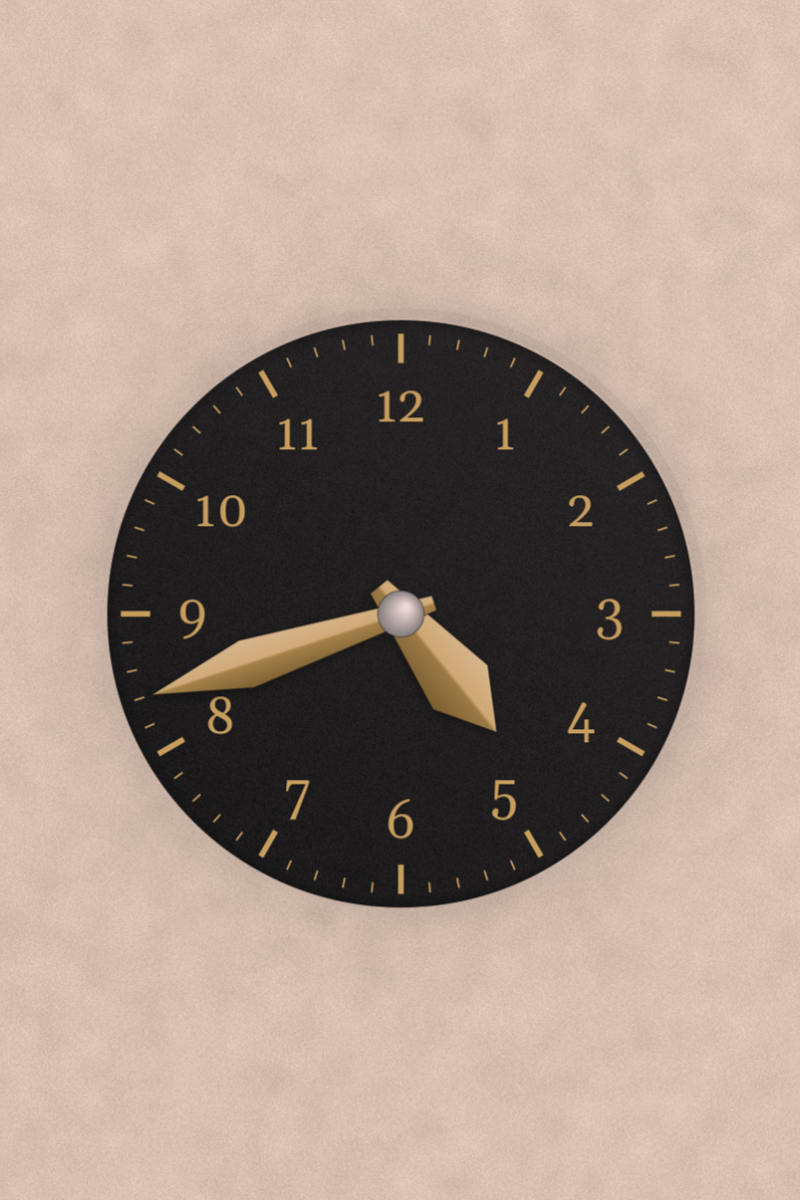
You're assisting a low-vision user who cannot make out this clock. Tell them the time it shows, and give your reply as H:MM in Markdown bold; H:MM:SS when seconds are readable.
**4:42**
